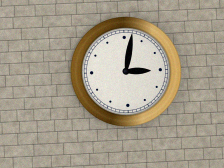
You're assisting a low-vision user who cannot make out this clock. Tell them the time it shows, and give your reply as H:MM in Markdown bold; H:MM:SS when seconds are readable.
**3:02**
